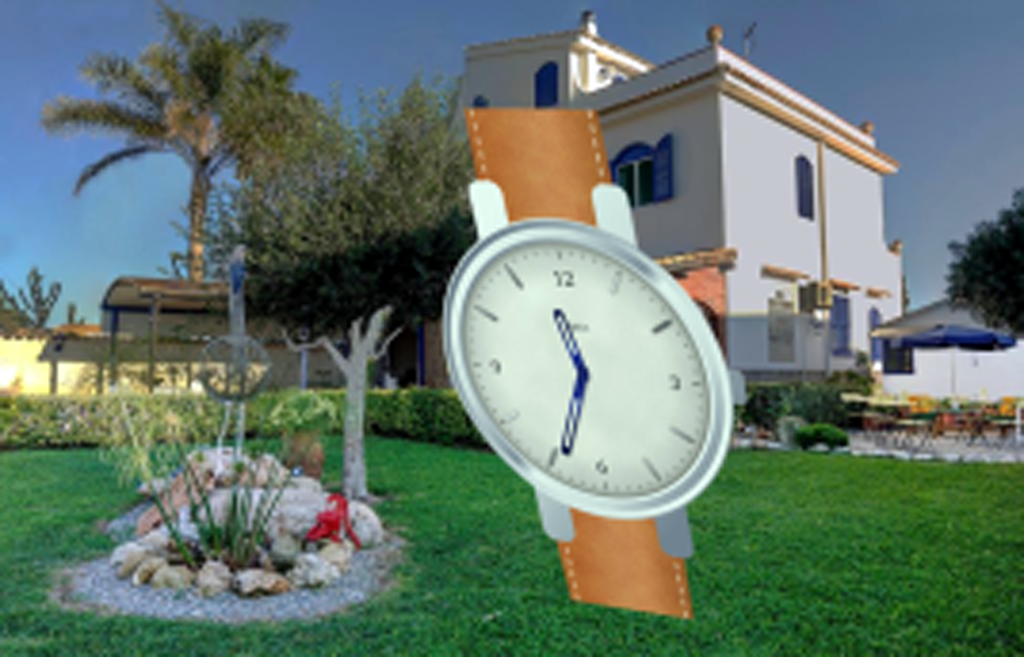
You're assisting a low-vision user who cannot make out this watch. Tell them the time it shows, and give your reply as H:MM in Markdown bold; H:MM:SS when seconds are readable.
**11:34**
